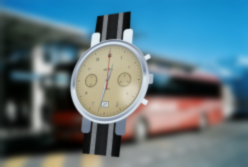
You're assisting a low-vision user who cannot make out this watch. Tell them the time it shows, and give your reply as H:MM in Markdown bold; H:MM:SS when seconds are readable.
**12:32**
